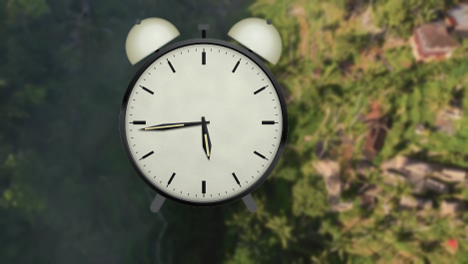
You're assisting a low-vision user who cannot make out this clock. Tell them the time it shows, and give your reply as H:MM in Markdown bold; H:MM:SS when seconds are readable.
**5:44**
